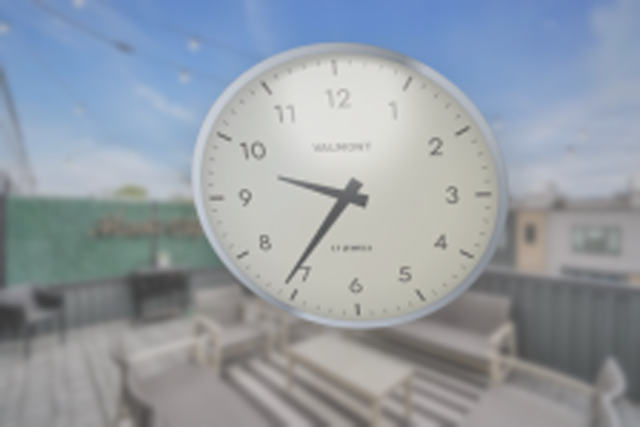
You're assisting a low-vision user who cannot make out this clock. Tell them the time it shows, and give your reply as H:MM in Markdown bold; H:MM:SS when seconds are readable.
**9:36**
